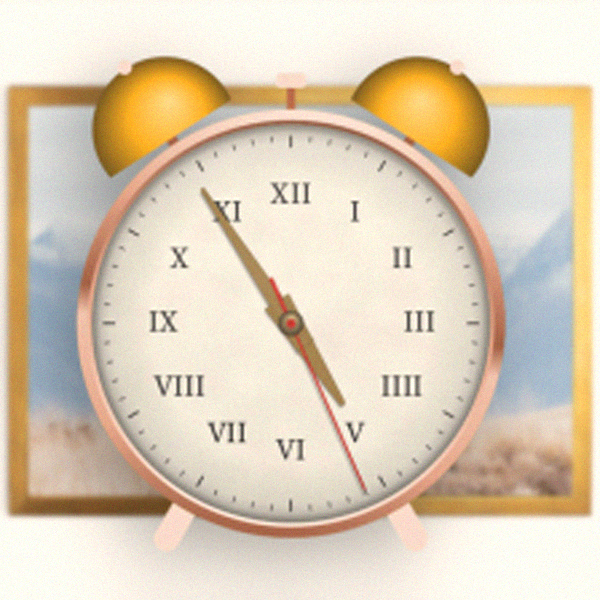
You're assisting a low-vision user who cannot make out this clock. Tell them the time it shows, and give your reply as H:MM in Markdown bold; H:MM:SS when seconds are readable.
**4:54:26**
